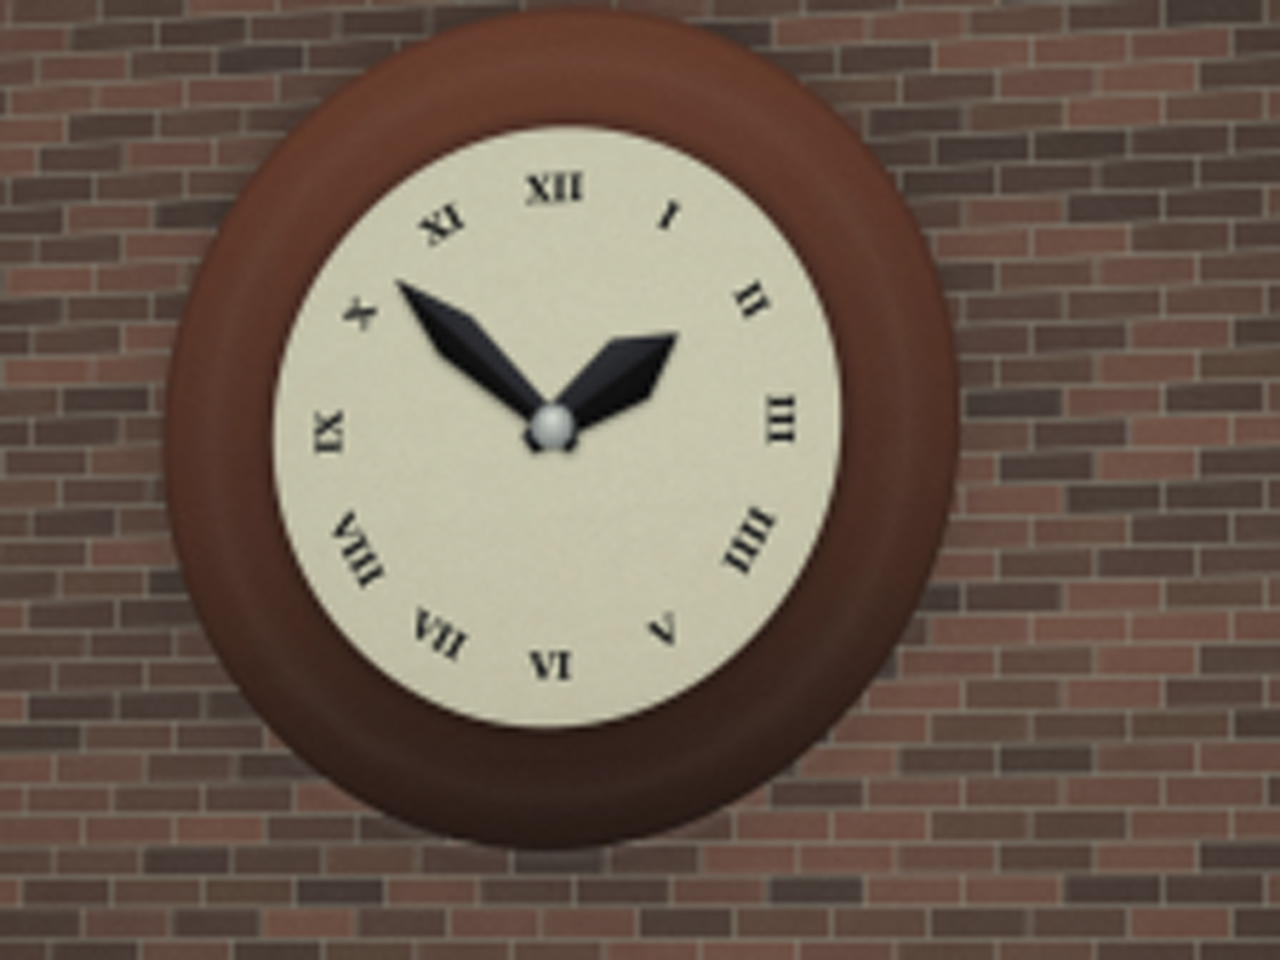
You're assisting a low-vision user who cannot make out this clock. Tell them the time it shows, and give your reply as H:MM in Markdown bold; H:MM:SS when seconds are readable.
**1:52**
